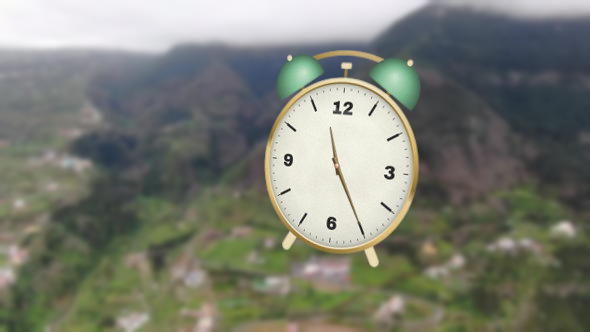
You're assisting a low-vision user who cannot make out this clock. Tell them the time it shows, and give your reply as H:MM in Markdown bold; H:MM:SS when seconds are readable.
**11:25**
